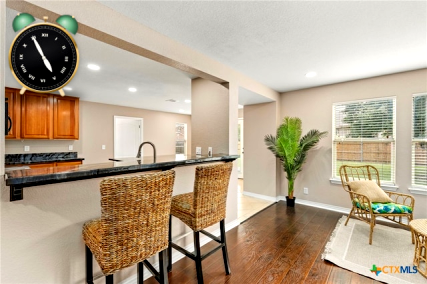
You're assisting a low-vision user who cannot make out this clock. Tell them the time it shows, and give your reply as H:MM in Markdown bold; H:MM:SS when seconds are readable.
**4:55**
